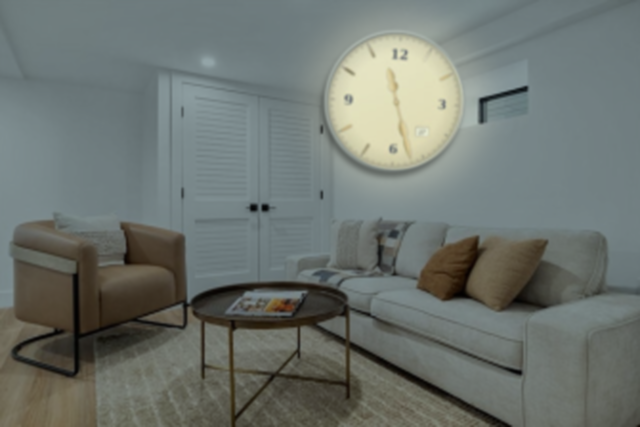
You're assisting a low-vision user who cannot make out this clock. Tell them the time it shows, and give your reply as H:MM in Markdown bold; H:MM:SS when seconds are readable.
**11:27**
